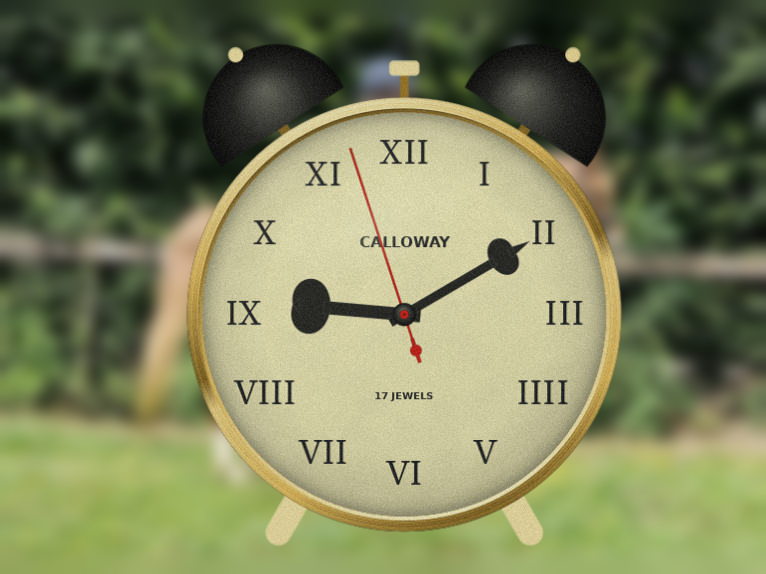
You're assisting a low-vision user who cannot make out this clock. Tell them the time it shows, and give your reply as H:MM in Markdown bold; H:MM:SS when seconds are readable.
**9:09:57**
